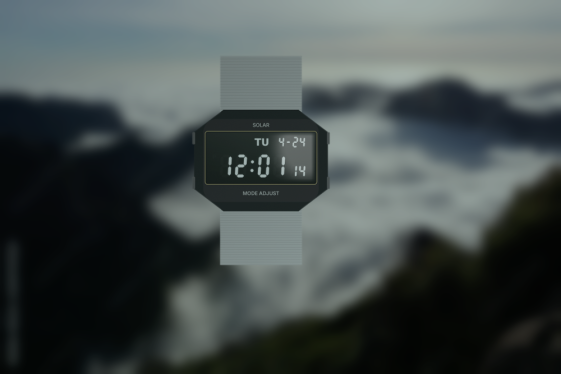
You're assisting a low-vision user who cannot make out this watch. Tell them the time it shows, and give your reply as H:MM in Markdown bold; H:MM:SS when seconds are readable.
**12:01:14**
